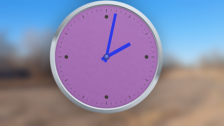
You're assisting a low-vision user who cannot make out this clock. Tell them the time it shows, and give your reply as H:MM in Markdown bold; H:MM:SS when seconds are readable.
**2:02**
